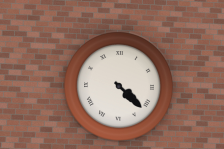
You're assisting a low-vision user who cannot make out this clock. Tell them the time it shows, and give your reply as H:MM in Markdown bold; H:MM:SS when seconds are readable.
**4:22**
